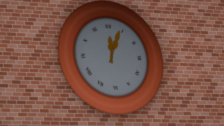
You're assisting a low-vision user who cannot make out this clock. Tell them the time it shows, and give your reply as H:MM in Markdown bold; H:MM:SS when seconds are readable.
**12:04**
